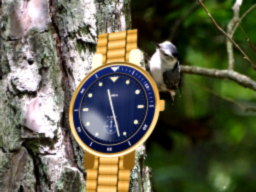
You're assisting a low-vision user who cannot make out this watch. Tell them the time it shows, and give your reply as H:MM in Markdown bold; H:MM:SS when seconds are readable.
**11:27**
